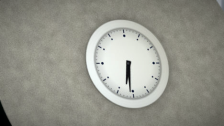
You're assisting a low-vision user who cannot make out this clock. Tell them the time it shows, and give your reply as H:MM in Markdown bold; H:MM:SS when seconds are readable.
**6:31**
